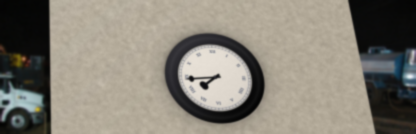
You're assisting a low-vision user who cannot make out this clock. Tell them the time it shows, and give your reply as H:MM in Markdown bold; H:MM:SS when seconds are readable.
**7:44**
